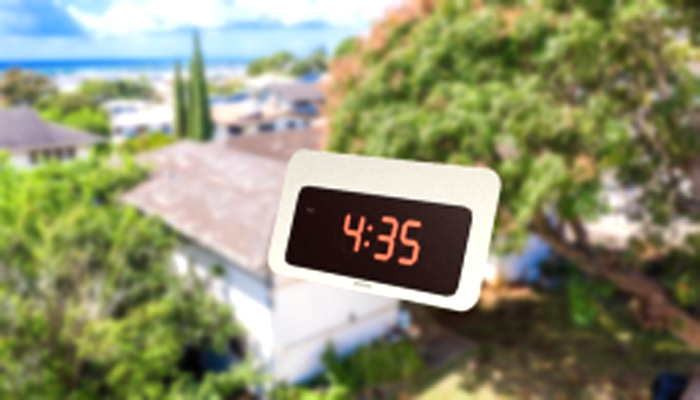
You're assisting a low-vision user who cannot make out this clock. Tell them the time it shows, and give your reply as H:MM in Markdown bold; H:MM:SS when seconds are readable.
**4:35**
